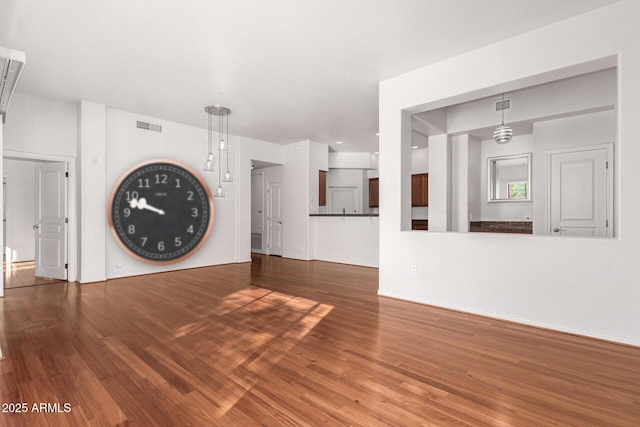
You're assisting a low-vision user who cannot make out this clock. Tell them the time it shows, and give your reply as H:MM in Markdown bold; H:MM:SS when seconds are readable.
**9:48**
